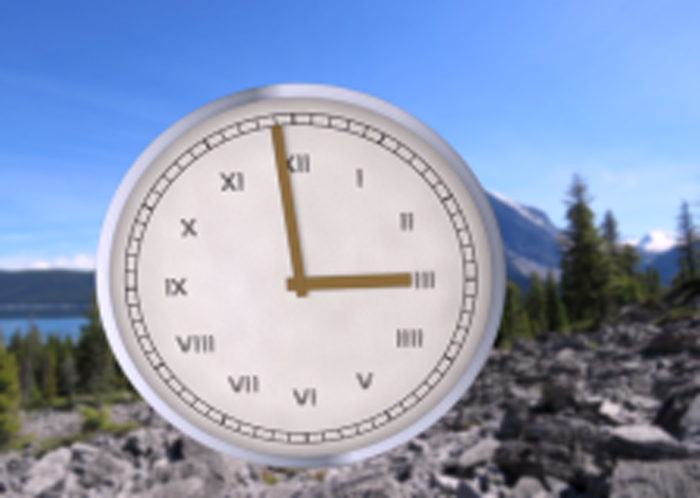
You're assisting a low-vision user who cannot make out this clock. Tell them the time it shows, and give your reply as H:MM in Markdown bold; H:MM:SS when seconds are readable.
**2:59**
